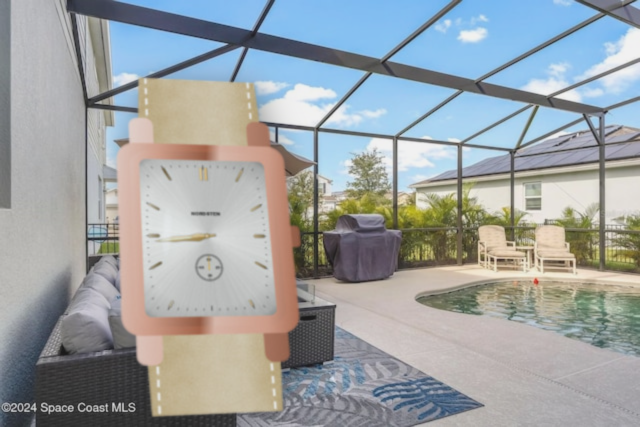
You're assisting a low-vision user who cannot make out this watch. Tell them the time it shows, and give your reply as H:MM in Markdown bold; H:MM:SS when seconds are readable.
**8:44**
